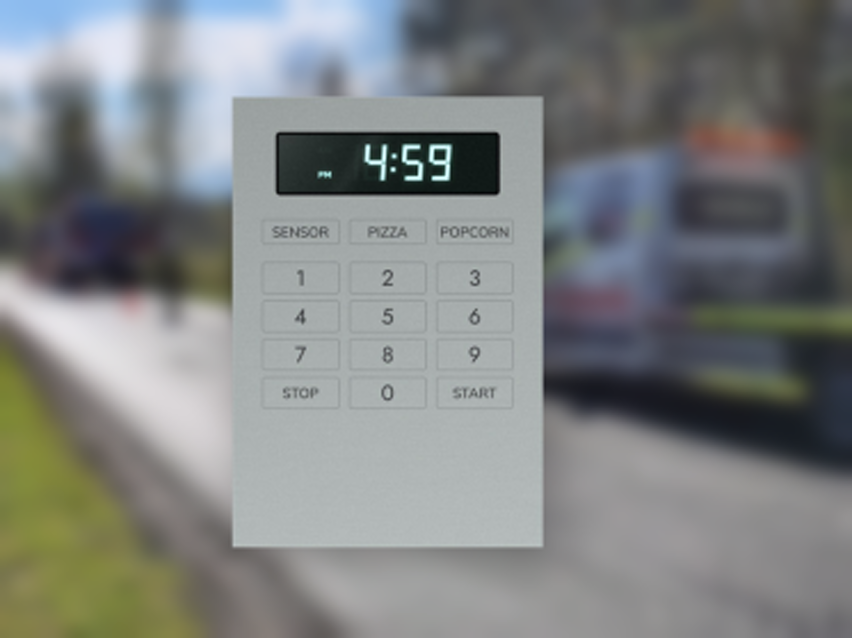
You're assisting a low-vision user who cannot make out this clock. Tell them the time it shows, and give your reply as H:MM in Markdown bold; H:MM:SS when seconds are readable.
**4:59**
